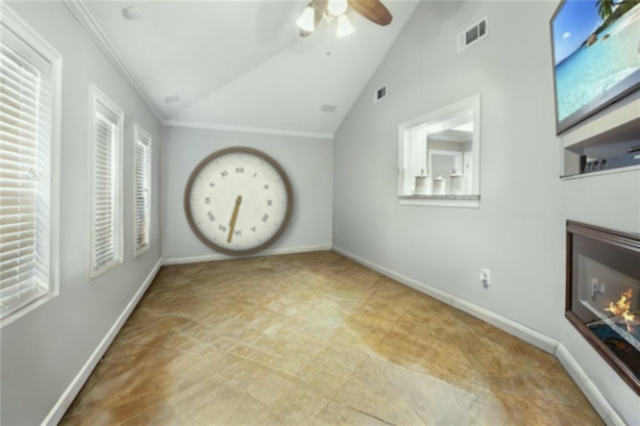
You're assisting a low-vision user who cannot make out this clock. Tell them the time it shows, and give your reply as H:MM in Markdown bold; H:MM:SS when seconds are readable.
**6:32**
